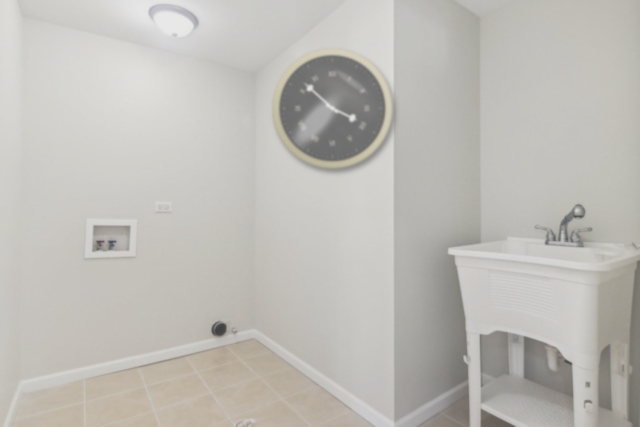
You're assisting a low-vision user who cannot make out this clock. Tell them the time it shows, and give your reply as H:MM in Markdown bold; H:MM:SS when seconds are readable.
**3:52**
